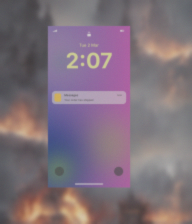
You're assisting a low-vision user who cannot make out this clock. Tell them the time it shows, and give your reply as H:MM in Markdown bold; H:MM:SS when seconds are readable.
**2:07**
